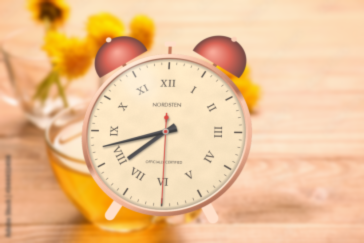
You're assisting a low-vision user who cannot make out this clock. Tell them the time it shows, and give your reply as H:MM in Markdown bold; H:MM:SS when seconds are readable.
**7:42:30**
